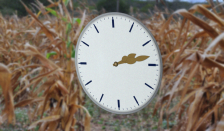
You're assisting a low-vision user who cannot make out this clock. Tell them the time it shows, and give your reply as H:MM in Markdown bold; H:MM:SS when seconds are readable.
**2:13**
